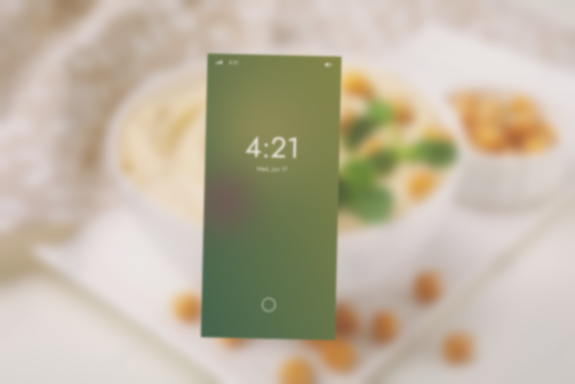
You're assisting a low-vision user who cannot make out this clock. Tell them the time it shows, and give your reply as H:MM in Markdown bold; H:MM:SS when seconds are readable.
**4:21**
